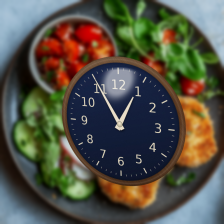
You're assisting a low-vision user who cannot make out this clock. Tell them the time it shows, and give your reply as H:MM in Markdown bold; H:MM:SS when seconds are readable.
**12:55**
